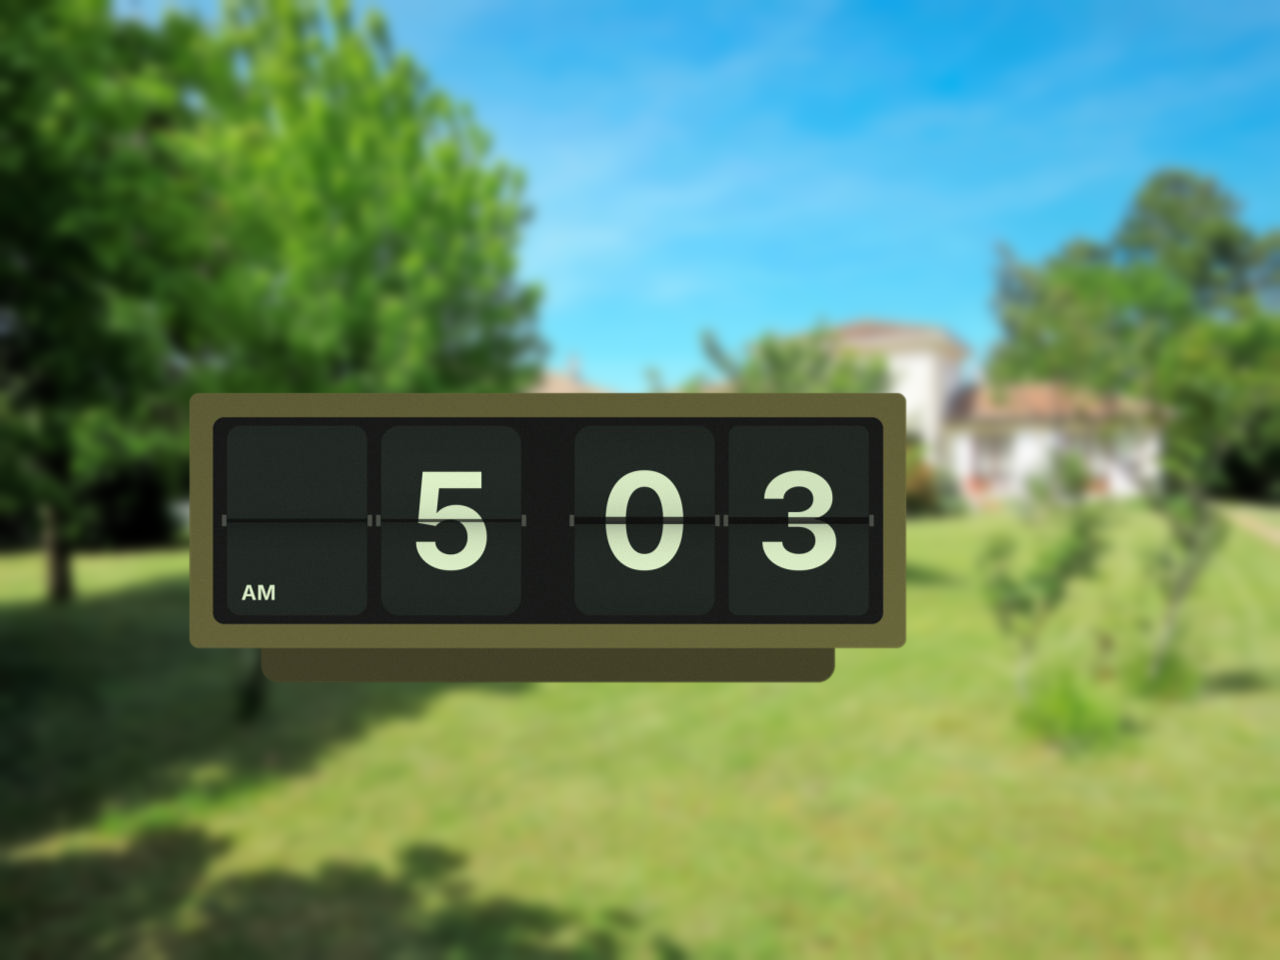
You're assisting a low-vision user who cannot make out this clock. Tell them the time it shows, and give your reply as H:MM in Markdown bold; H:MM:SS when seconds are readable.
**5:03**
